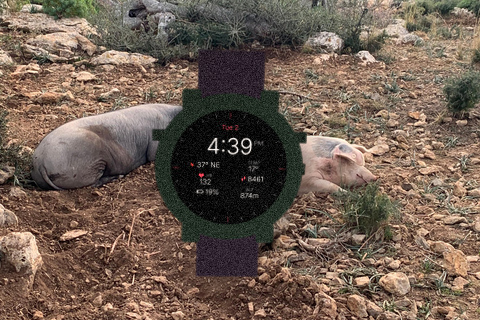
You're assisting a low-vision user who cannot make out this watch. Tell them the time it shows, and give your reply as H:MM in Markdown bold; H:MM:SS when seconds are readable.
**4:39**
